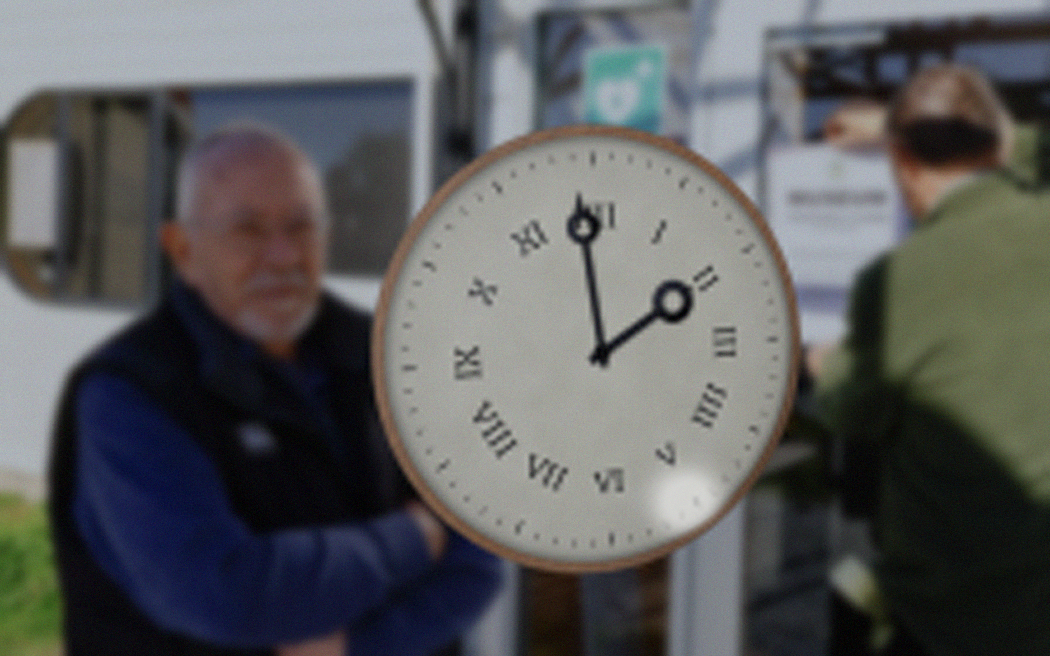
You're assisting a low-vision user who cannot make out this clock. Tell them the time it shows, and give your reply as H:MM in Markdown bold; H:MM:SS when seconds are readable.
**1:59**
